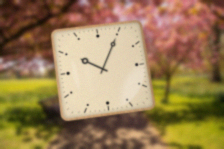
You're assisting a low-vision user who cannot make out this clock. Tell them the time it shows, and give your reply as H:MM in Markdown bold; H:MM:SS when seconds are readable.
**10:05**
